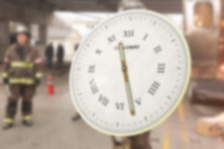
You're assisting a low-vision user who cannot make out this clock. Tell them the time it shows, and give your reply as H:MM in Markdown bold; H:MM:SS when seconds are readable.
**11:27**
